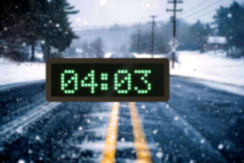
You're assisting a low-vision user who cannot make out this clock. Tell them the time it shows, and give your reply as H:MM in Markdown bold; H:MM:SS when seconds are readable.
**4:03**
